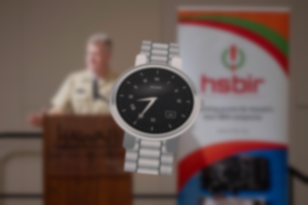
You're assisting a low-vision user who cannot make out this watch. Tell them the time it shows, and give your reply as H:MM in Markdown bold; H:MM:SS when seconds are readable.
**8:35**
